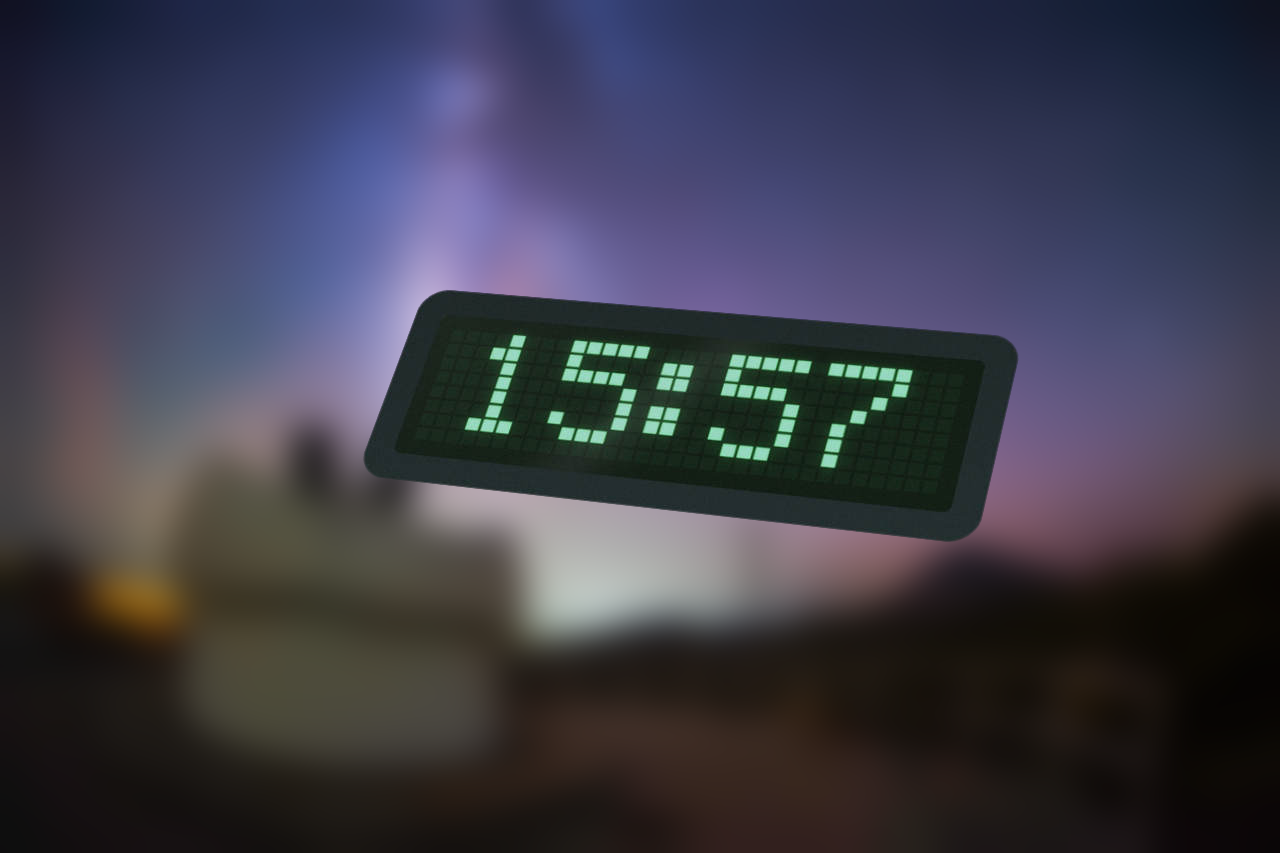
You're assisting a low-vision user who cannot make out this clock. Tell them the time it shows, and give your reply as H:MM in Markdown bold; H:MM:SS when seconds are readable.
**15:57**
